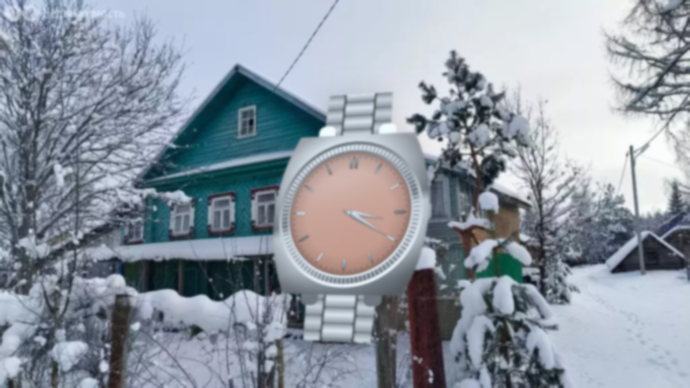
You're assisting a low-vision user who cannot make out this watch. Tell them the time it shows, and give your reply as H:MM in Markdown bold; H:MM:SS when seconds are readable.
**3:20**
